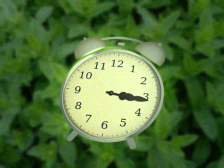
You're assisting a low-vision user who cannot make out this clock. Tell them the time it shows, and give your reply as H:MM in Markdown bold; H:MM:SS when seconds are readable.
**3:16**
